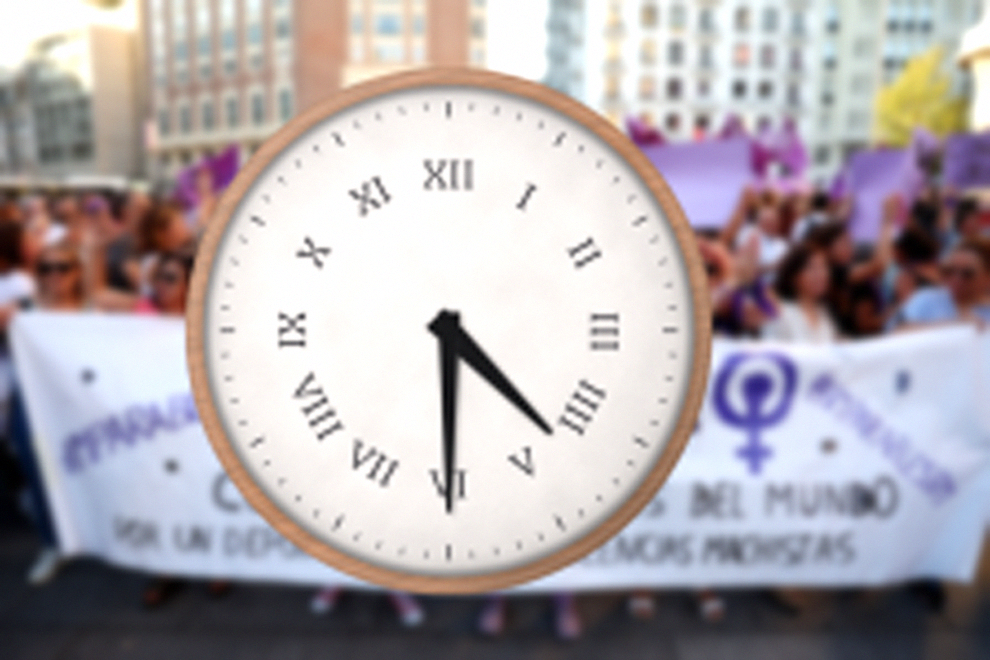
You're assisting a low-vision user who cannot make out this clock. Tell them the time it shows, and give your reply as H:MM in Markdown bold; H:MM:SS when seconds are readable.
**4:30**
